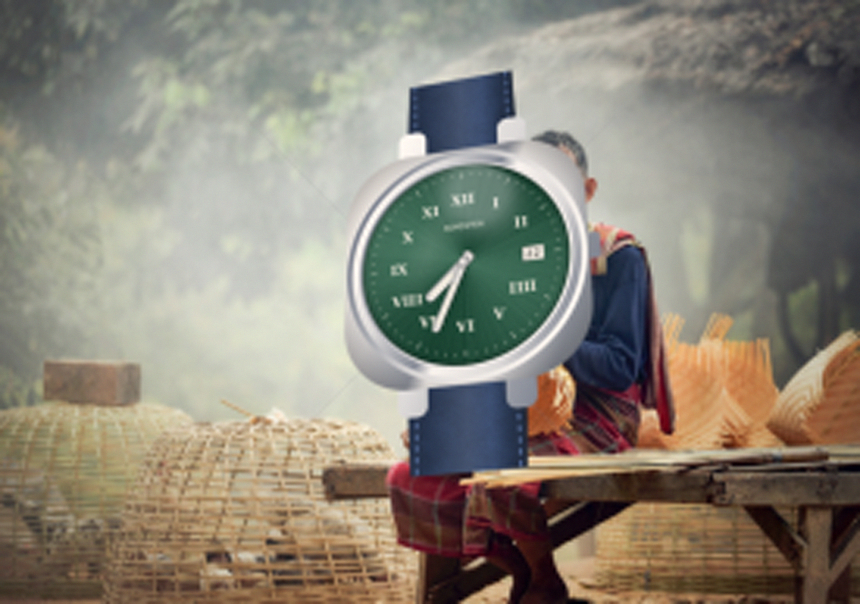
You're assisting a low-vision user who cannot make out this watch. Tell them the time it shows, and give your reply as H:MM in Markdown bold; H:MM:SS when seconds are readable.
**7:34**
